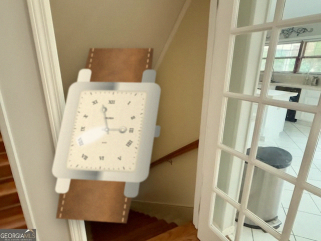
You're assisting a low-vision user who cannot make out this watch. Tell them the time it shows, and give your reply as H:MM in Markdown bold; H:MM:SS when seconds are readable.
**2:57**
